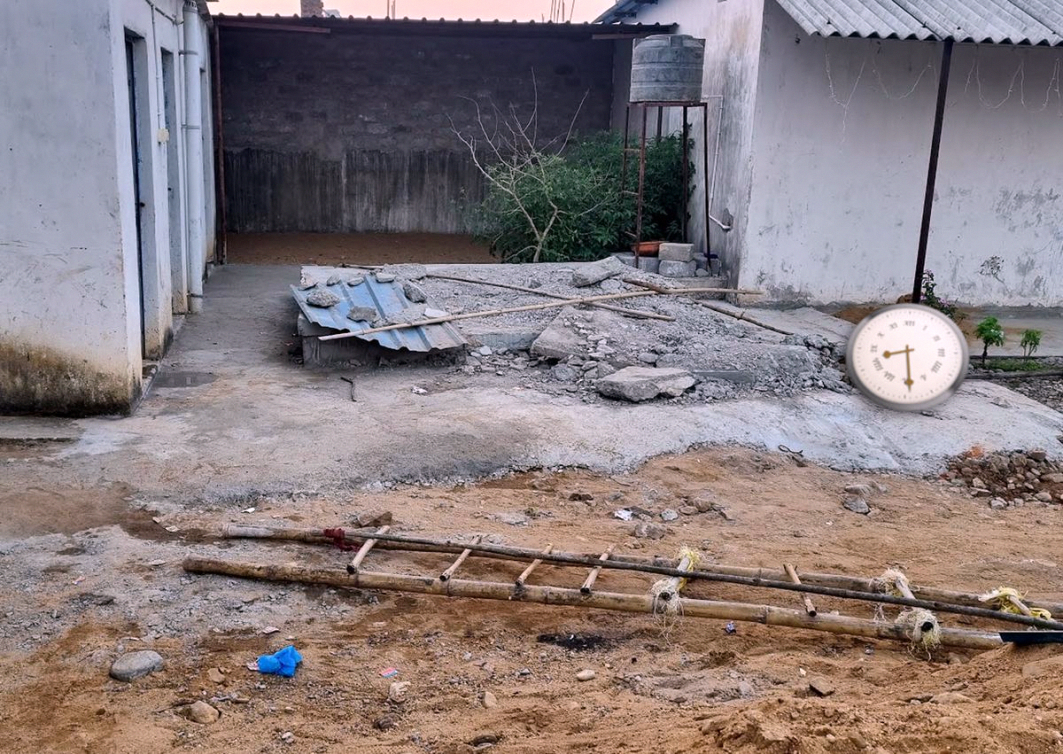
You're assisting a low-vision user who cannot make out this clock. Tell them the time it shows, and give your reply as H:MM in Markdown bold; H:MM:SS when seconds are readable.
**8:29**
